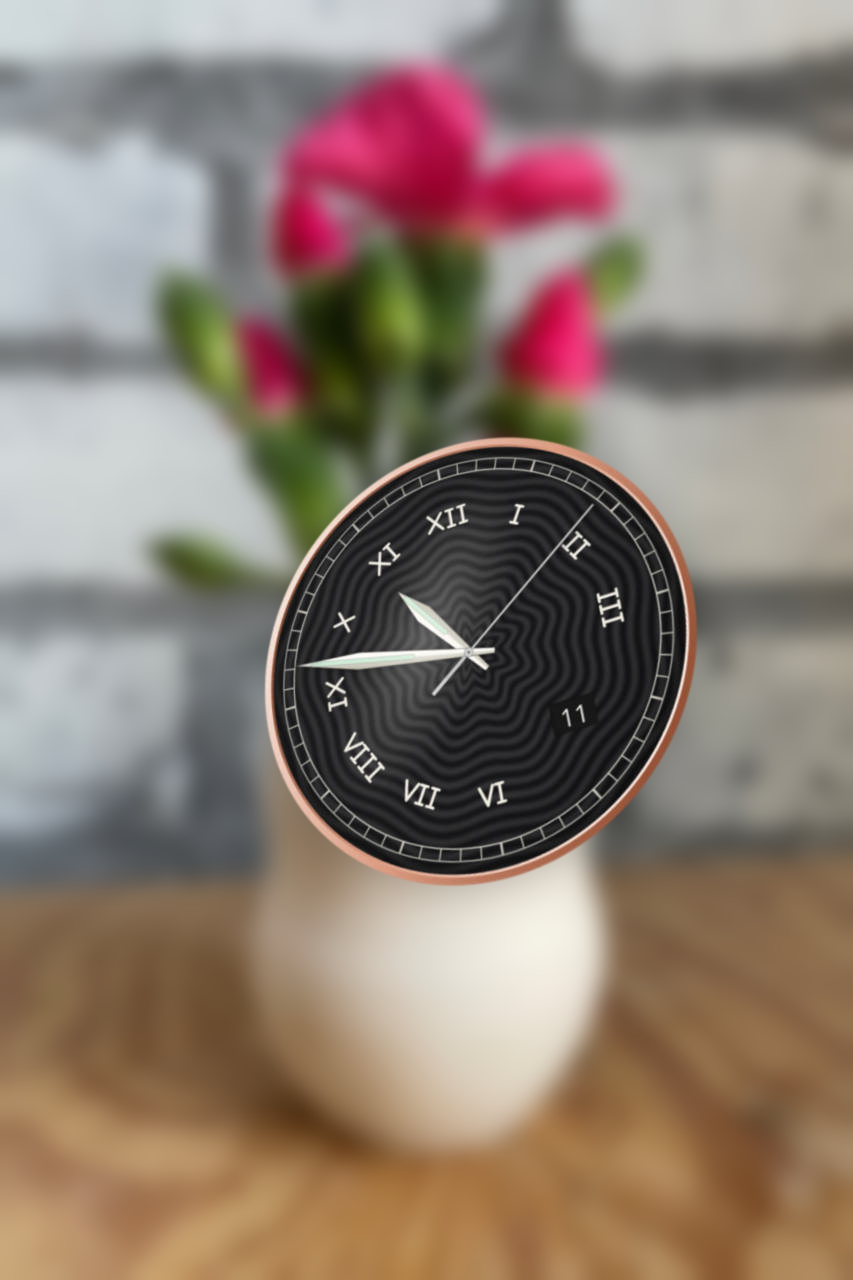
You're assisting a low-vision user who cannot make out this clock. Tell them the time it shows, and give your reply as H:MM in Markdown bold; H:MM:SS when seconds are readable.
**10:47:09**
